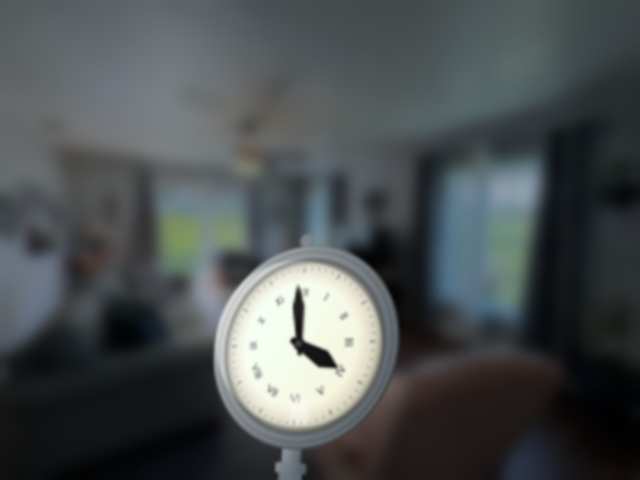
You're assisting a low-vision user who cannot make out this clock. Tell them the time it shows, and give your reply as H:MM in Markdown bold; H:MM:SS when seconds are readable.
**3:59**
